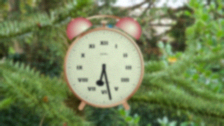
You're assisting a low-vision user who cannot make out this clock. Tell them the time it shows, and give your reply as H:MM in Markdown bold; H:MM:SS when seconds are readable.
**6:28**
